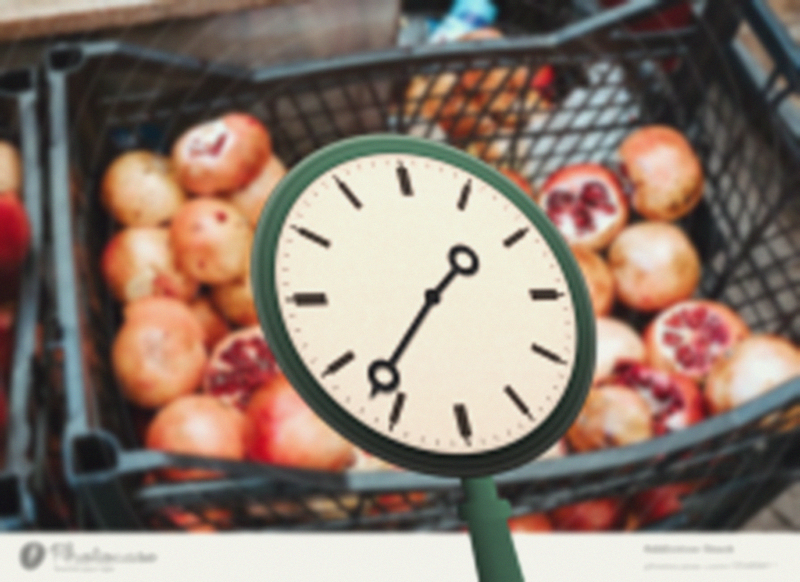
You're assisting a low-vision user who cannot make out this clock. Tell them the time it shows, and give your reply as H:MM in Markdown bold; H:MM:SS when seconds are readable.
**1:37**
